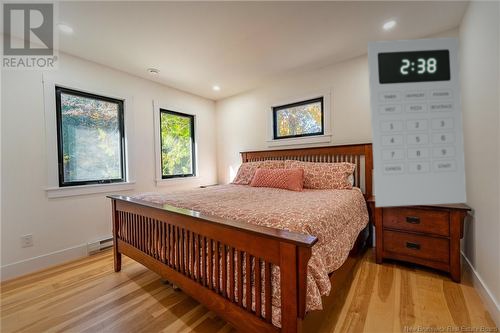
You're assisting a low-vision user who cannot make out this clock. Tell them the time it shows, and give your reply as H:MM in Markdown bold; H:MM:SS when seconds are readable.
**2:38**
